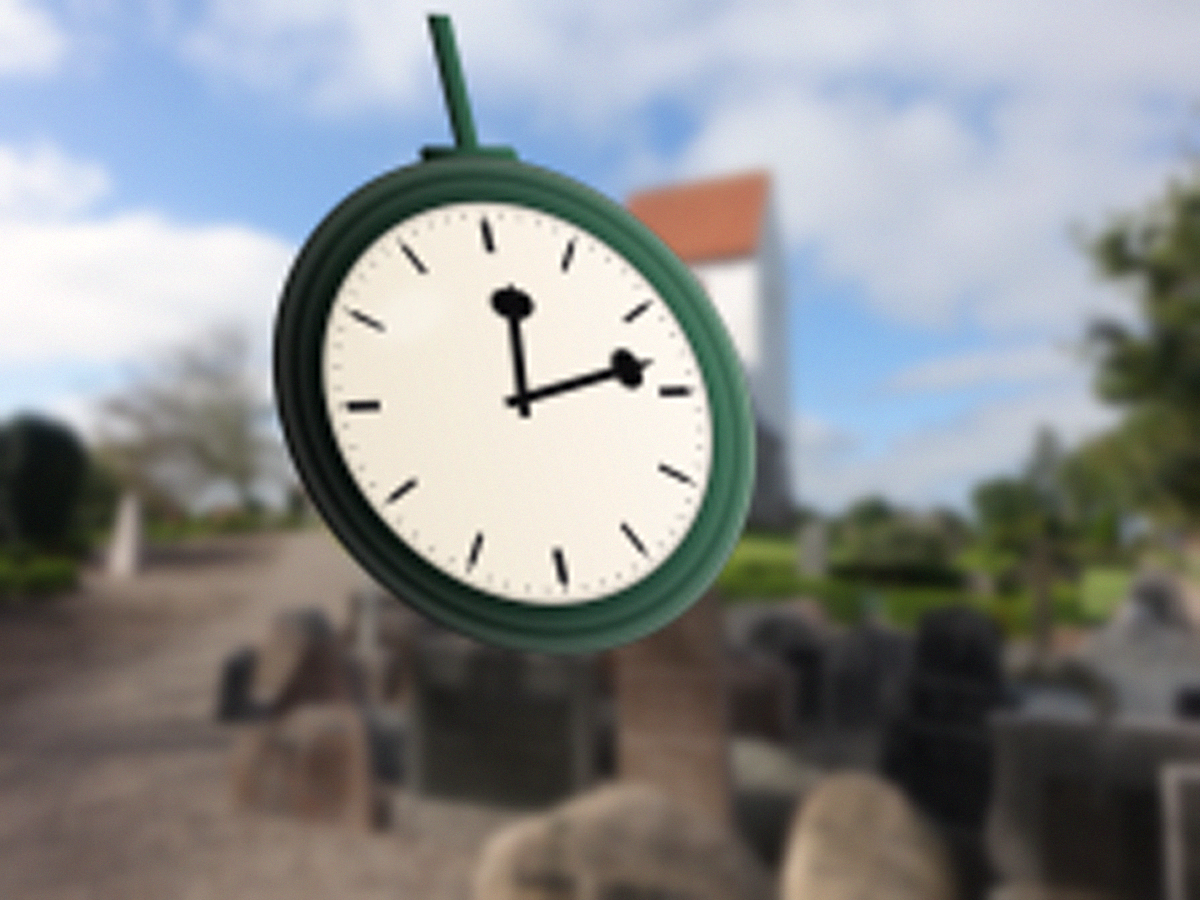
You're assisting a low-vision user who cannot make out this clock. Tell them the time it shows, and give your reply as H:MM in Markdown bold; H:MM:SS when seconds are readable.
**12:13**
